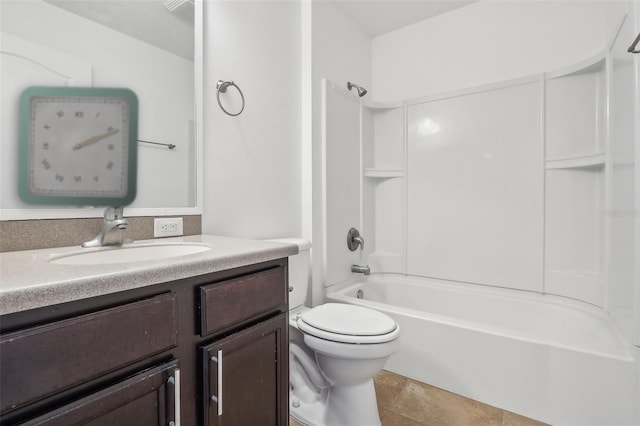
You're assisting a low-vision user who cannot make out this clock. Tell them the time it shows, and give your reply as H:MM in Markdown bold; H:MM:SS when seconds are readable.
**2:11**
